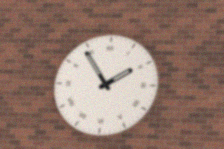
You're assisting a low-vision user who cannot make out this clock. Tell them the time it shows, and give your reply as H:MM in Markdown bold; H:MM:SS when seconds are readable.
**1:54**
